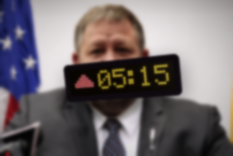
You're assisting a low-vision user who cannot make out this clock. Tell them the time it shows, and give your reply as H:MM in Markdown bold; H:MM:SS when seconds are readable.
**5:15**
